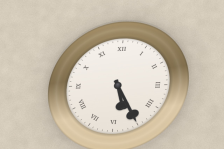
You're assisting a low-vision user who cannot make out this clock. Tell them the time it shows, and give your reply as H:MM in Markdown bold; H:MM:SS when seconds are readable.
**5:25**
